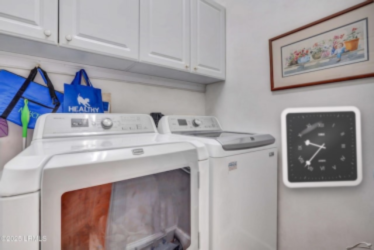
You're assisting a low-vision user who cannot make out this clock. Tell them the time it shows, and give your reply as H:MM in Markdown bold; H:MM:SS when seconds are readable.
**9:37**
